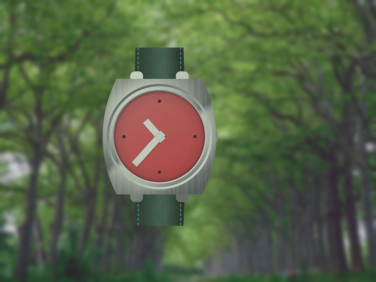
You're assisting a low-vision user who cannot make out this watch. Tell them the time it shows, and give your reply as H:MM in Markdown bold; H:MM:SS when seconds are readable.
**10:37**
